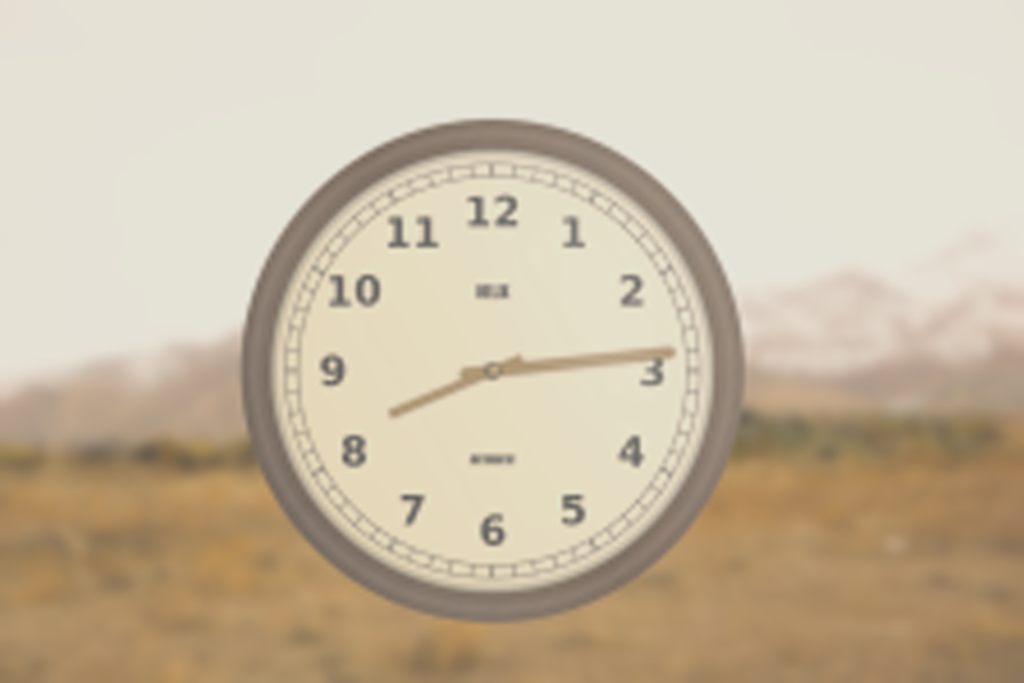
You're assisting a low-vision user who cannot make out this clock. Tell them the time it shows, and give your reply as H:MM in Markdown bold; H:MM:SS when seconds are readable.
**8:14**
